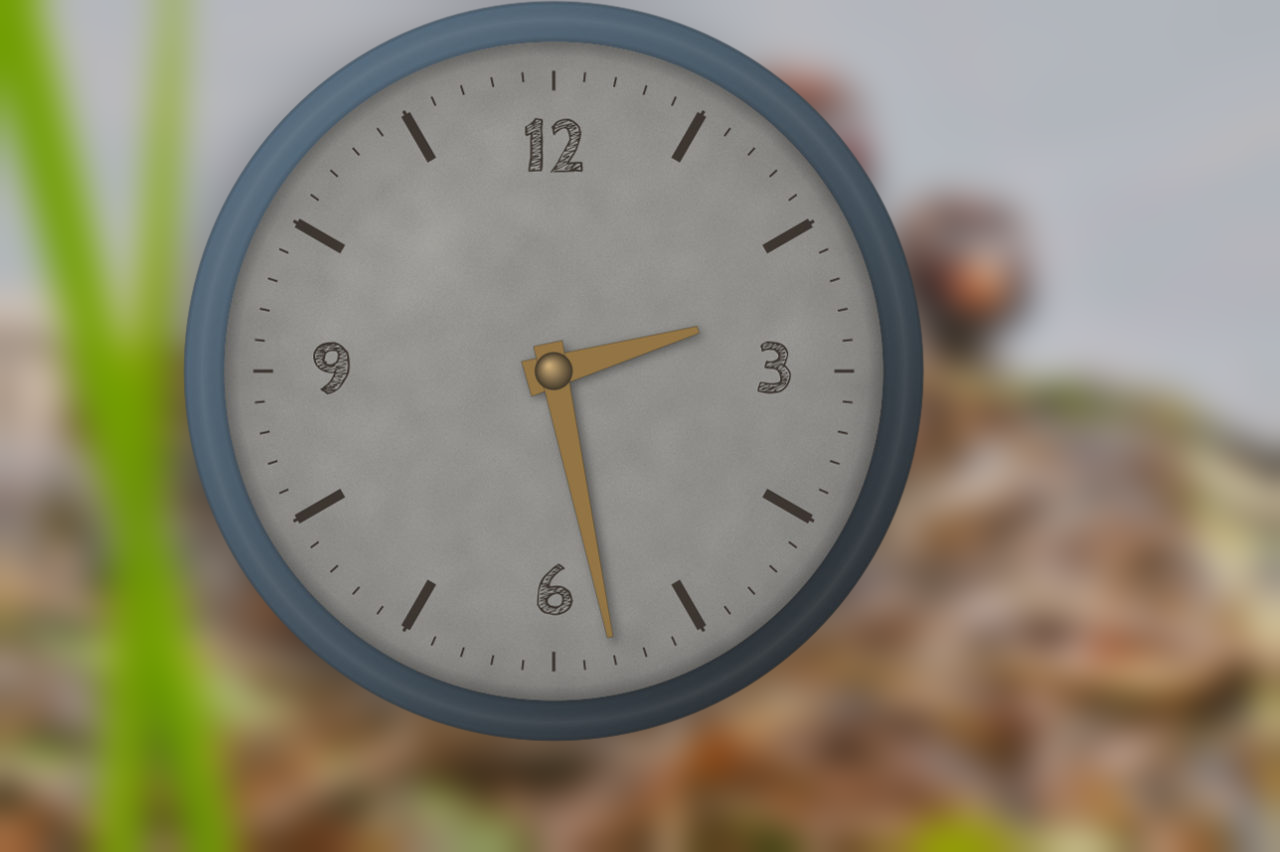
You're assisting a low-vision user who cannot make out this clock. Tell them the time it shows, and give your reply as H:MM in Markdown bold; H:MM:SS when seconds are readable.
**2:28**
